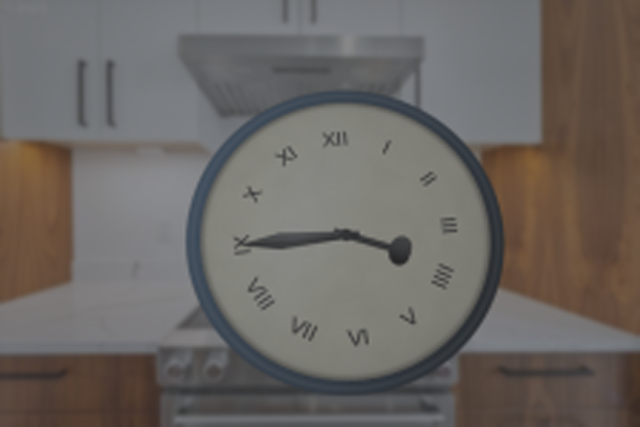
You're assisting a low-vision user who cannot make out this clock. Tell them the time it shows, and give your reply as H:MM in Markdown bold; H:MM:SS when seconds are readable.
**3:45**
